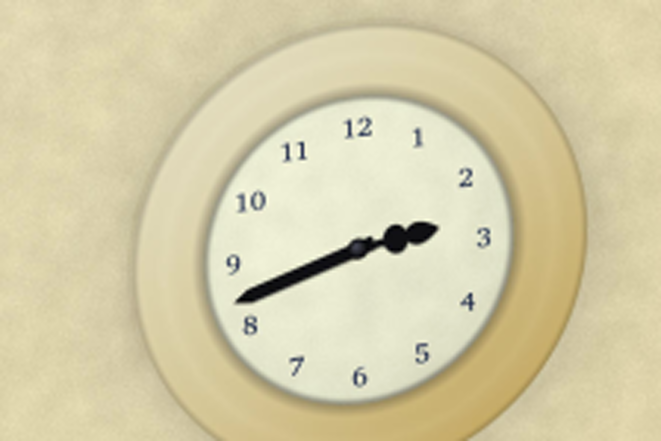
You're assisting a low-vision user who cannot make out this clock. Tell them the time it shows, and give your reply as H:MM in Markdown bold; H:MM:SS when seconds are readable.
**2:42**
